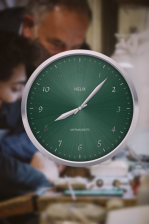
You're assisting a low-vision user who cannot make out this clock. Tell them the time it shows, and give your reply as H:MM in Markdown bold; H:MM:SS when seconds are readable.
**8:07**
